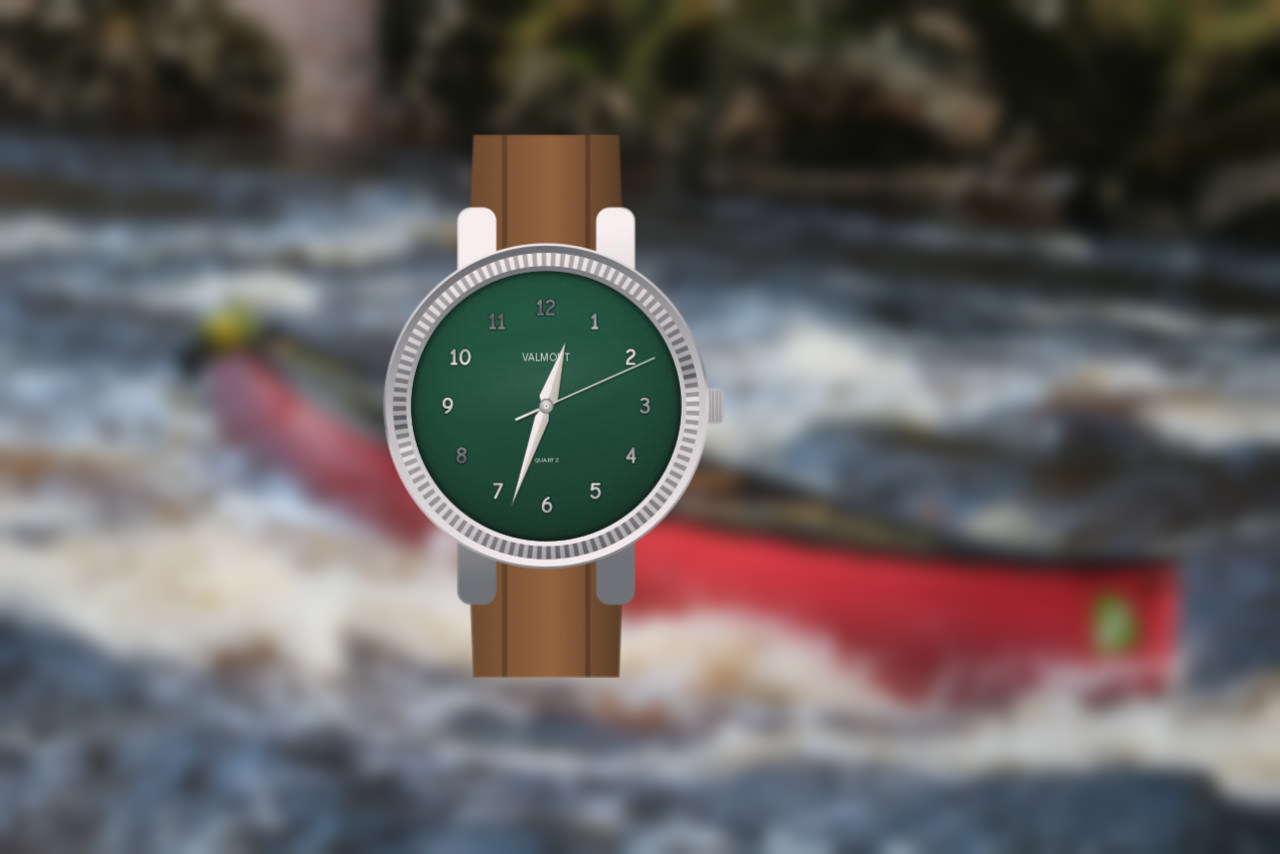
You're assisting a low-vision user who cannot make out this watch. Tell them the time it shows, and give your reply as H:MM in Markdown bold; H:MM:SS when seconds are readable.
**12:33:11**
